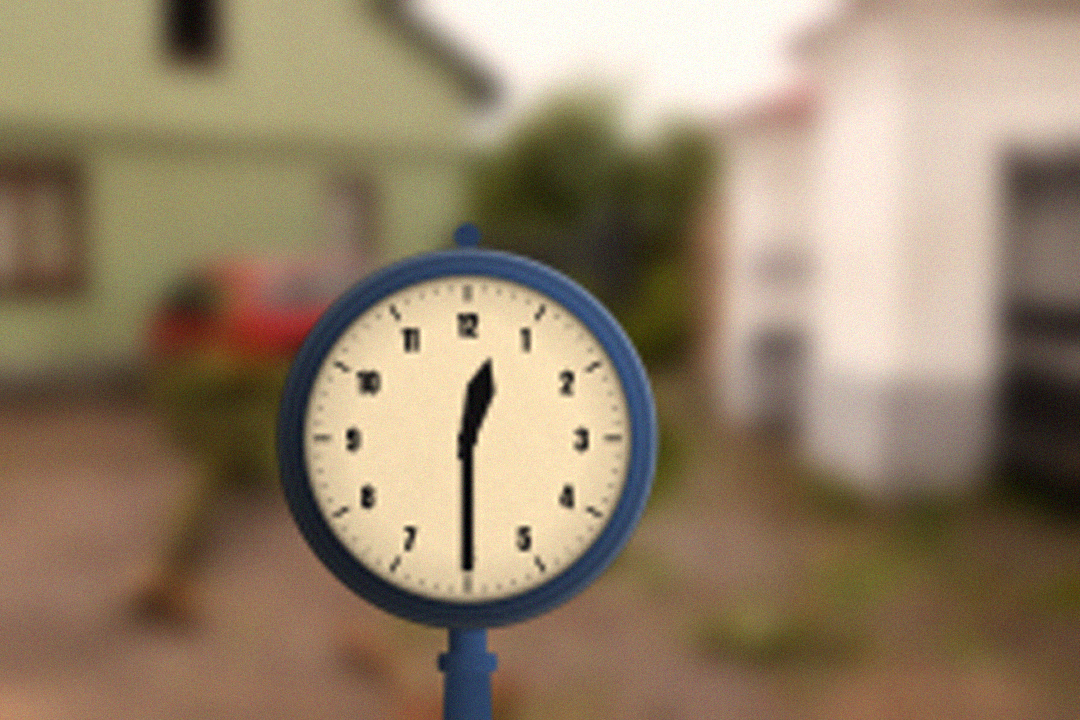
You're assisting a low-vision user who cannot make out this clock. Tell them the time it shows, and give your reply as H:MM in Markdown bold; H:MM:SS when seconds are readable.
**12:30**
